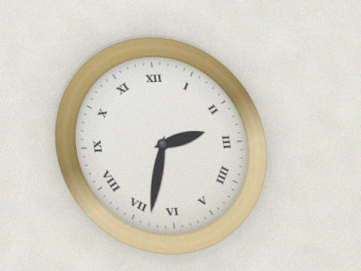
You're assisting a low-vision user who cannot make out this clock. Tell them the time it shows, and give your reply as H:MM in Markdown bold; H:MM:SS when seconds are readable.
**2:33**
